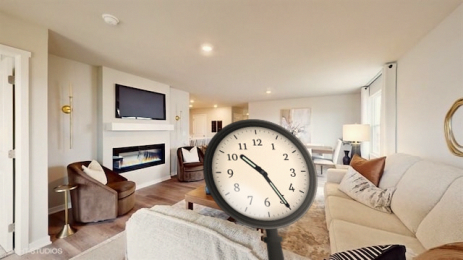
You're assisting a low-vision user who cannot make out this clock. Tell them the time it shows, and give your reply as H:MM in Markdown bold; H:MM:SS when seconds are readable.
**10:25**
